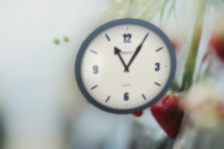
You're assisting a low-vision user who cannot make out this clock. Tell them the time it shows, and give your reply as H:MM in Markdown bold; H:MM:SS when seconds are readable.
**11:05**
